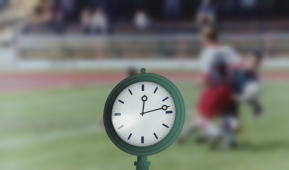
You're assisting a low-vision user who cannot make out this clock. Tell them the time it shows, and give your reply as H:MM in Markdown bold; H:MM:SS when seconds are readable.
**12:13**
